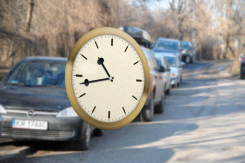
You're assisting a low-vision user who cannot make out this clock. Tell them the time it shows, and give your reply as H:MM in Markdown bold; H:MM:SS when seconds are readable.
**10:43**
